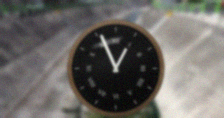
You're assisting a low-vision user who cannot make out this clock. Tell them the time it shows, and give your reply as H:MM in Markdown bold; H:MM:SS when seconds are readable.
**12:56**
